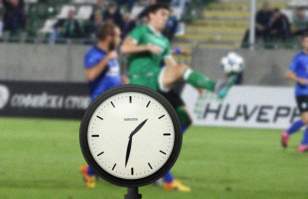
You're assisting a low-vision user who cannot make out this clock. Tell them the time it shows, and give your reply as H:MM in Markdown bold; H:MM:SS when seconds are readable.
**1:32**
